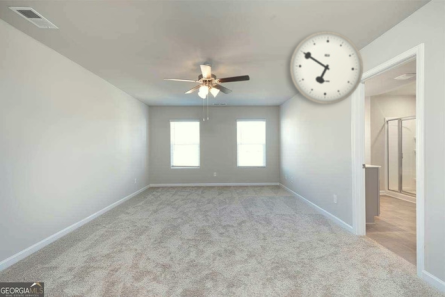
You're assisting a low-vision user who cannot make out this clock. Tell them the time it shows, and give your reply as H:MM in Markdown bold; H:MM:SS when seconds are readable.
**6:50**
